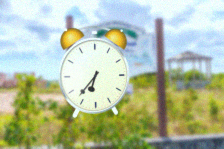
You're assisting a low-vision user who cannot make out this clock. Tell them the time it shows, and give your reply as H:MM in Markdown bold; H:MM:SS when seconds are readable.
**6:37**
